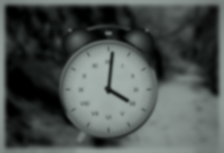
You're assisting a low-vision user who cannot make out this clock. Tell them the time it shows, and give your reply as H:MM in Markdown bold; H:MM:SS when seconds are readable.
**4:01**
